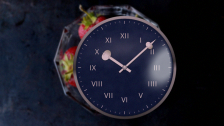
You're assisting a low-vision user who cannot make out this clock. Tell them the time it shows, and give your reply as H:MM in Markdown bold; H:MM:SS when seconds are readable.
**10:08**
